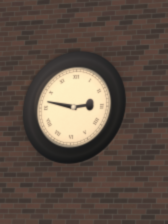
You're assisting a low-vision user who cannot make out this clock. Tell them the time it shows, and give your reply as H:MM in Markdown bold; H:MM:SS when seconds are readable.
**2:47**
